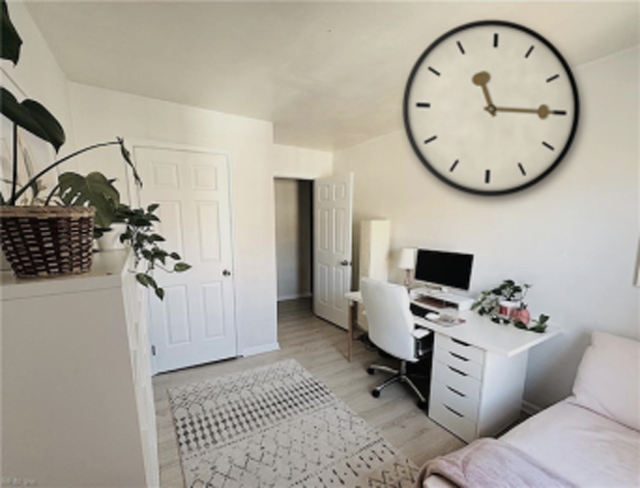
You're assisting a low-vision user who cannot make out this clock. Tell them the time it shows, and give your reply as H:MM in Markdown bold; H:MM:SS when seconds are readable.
**11:15**
